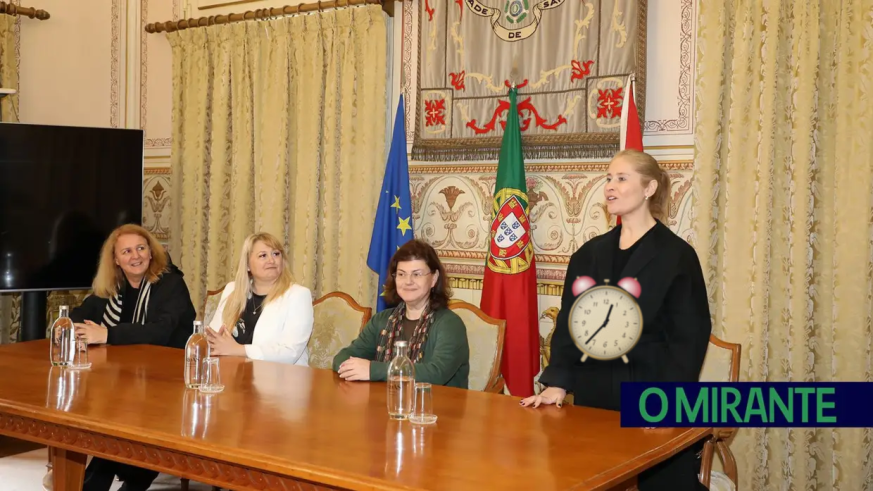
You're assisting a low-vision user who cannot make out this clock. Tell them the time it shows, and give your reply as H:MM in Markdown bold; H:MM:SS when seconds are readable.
**12:37**
